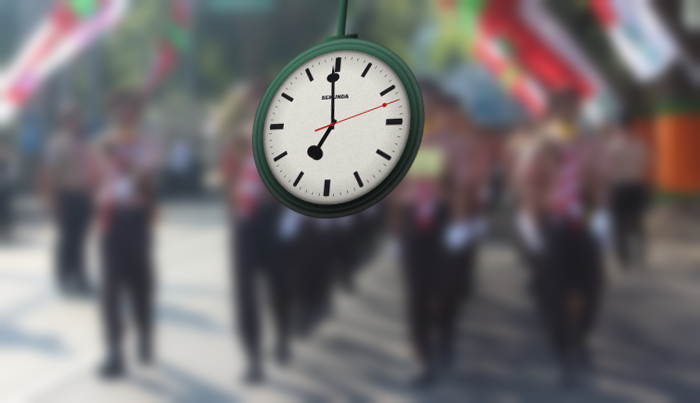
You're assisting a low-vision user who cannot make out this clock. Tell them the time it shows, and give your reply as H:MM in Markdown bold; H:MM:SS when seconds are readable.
**6:59:12**
